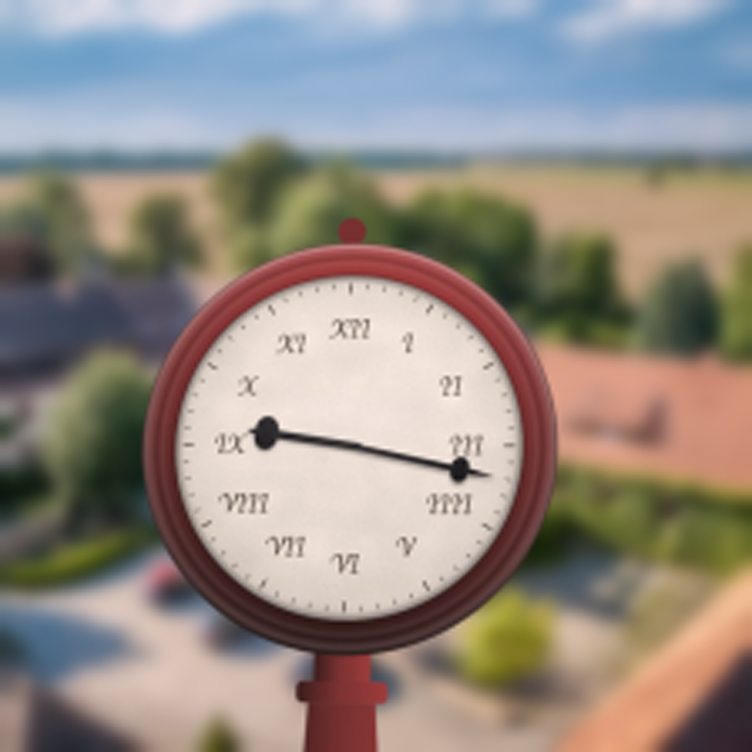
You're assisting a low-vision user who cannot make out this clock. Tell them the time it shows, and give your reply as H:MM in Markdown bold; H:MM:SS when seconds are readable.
**9:17**
